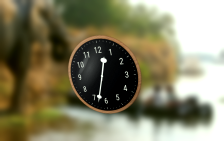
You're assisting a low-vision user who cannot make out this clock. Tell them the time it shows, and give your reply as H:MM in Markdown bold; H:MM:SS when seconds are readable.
**12:33**
